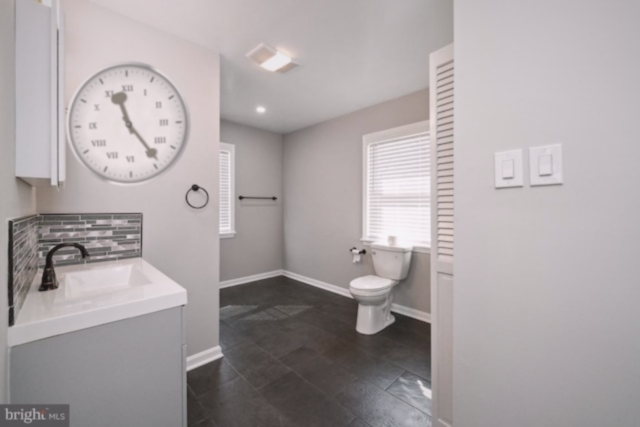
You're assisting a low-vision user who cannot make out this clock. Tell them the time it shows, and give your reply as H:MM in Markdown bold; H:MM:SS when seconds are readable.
**11:24**
